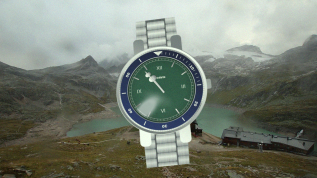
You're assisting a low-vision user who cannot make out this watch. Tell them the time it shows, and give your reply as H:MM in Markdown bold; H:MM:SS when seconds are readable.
**10:54**
